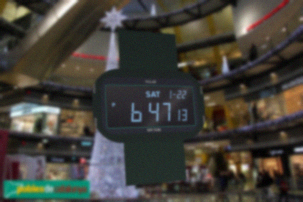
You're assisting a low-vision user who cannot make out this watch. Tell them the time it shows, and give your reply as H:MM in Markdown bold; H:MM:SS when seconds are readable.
**6:47:13**
